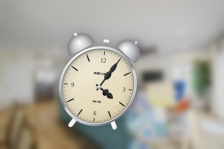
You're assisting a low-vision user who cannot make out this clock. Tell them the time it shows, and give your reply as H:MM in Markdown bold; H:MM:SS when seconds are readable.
**4:05**
